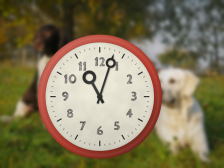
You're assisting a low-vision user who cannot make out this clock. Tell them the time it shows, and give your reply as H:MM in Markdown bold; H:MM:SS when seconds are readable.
**11:03**
